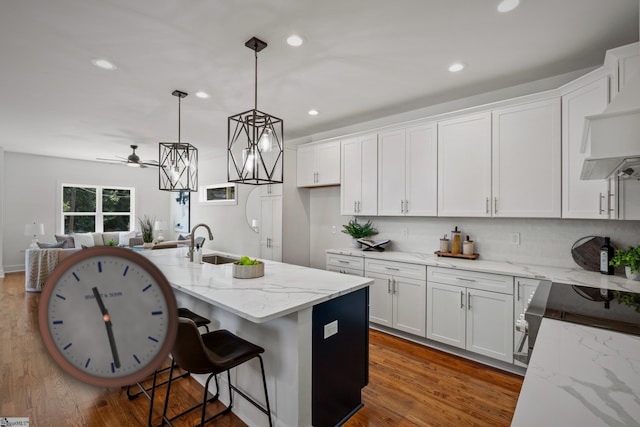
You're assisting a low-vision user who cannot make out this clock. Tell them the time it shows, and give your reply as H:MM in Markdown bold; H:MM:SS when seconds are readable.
**11:29**
